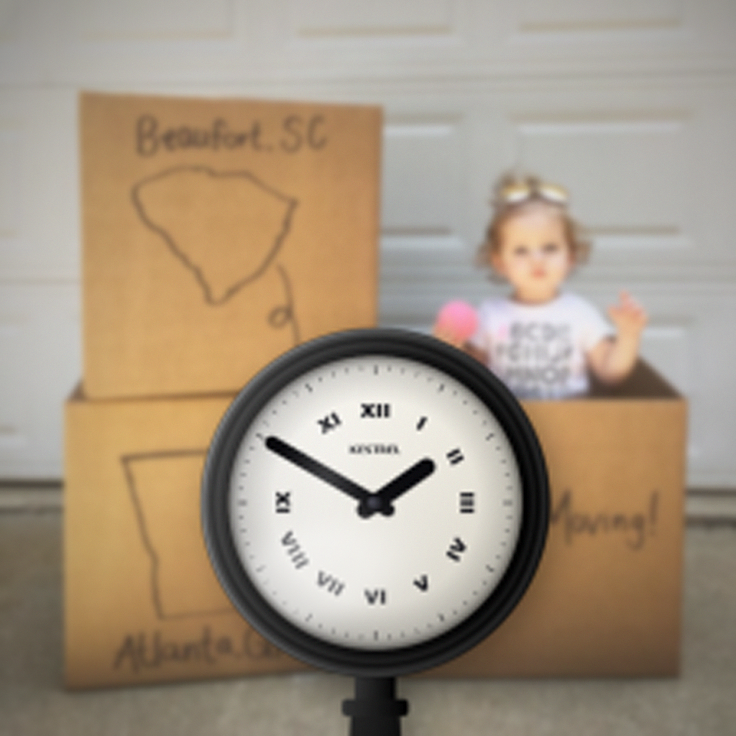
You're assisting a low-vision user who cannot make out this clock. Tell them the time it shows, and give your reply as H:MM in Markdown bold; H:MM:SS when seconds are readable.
**1:50**
